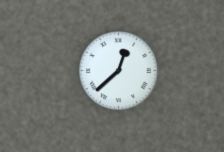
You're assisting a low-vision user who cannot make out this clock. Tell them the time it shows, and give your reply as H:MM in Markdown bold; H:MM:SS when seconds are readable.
**12:38**
